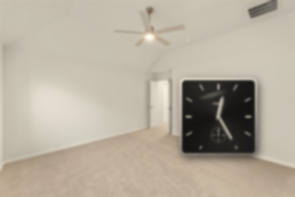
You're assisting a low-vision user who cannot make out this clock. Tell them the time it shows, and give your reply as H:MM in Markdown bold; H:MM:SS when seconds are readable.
**12:25**
